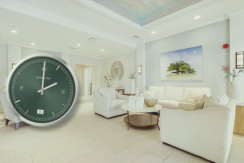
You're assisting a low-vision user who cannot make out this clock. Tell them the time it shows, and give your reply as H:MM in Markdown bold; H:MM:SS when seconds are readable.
**2:00**
